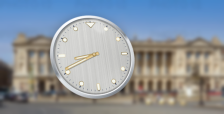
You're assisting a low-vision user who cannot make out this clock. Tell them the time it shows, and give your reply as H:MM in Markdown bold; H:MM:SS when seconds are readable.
**8:41**
